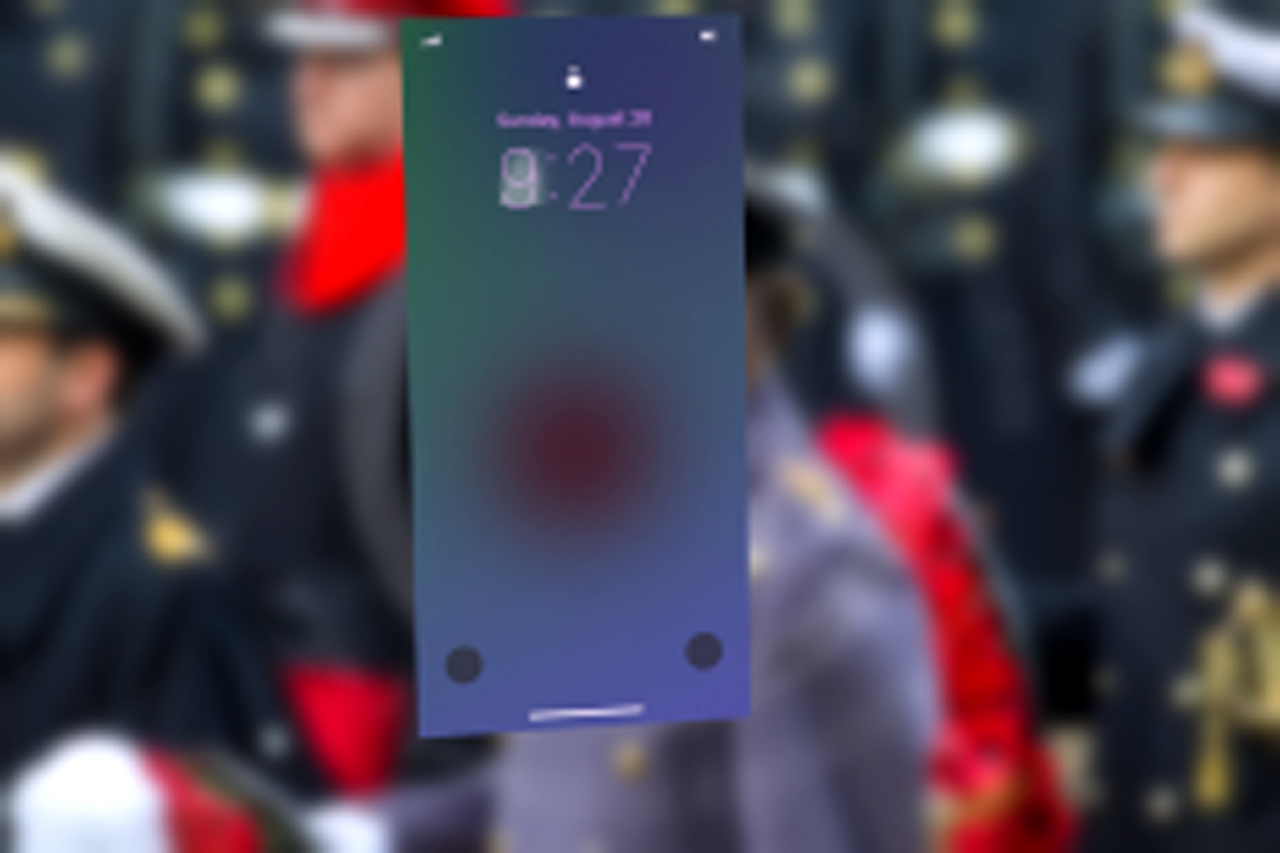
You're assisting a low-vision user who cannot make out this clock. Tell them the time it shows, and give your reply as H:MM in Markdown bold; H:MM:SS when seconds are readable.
**9:27**
